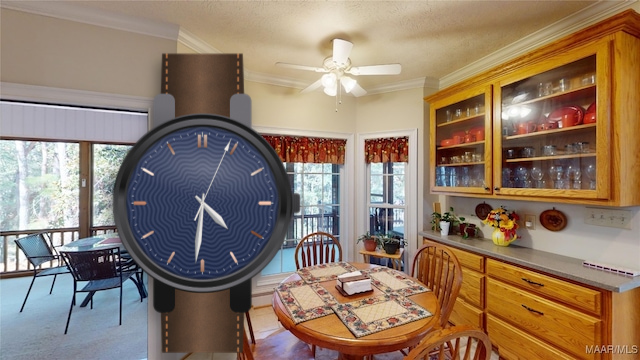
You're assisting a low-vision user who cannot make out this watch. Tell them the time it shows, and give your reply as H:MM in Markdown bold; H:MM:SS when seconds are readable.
**4:31:04**
